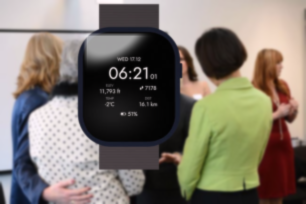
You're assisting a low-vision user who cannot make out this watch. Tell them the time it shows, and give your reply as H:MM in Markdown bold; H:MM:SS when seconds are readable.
**6:21**
